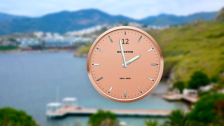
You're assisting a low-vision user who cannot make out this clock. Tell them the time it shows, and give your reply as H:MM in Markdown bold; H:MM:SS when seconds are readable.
**1:58**
